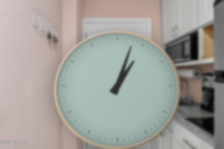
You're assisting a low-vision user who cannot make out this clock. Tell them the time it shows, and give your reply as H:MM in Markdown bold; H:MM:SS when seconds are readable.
**1:03**
